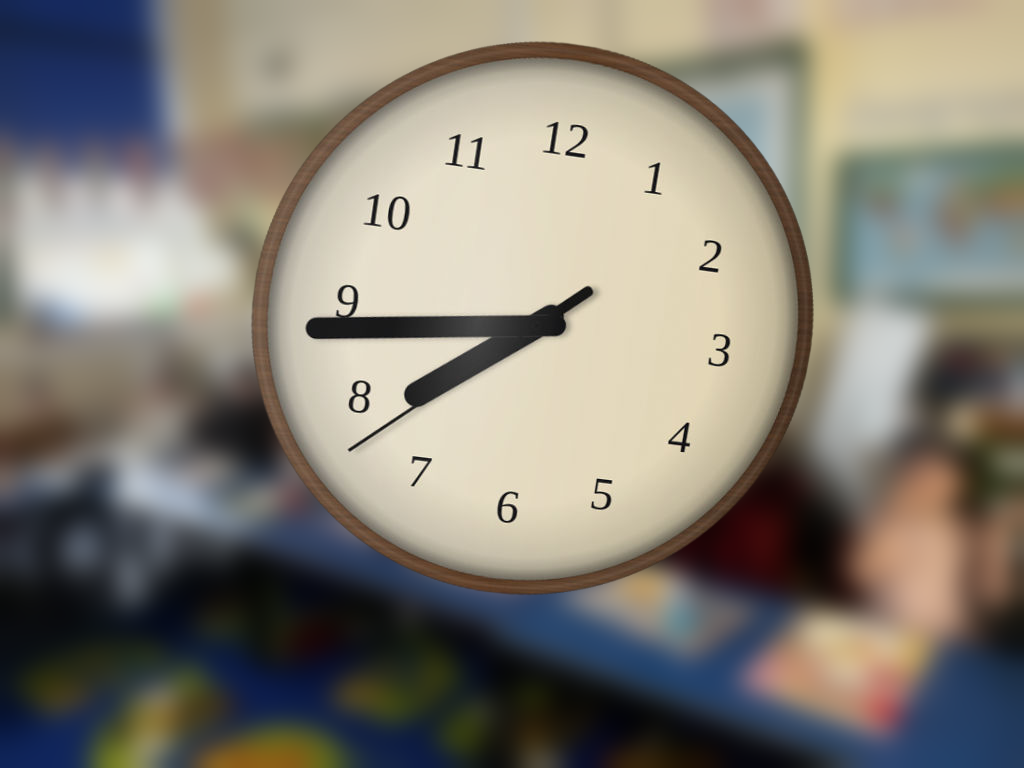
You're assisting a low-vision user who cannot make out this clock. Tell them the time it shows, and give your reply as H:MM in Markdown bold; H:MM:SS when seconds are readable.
**7:43:38**
